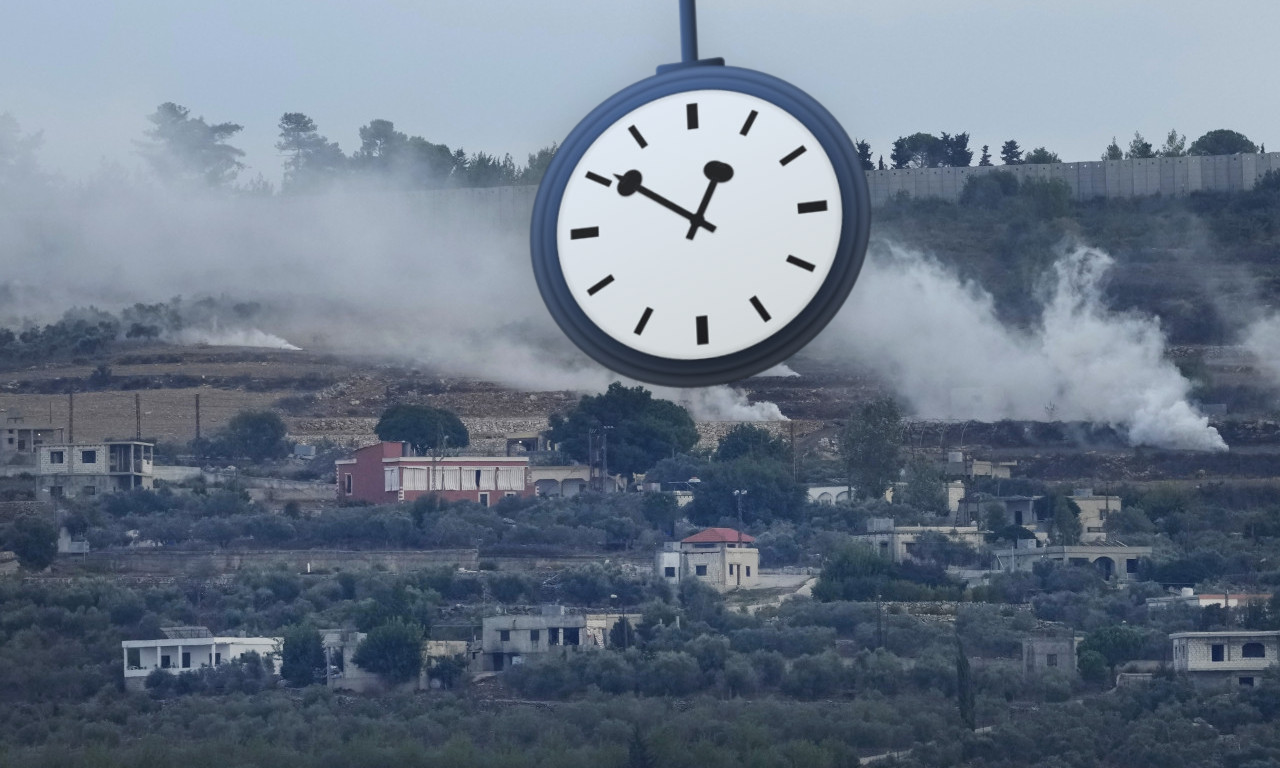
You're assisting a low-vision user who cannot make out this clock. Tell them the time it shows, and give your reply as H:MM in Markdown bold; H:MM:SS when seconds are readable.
**12:51**
